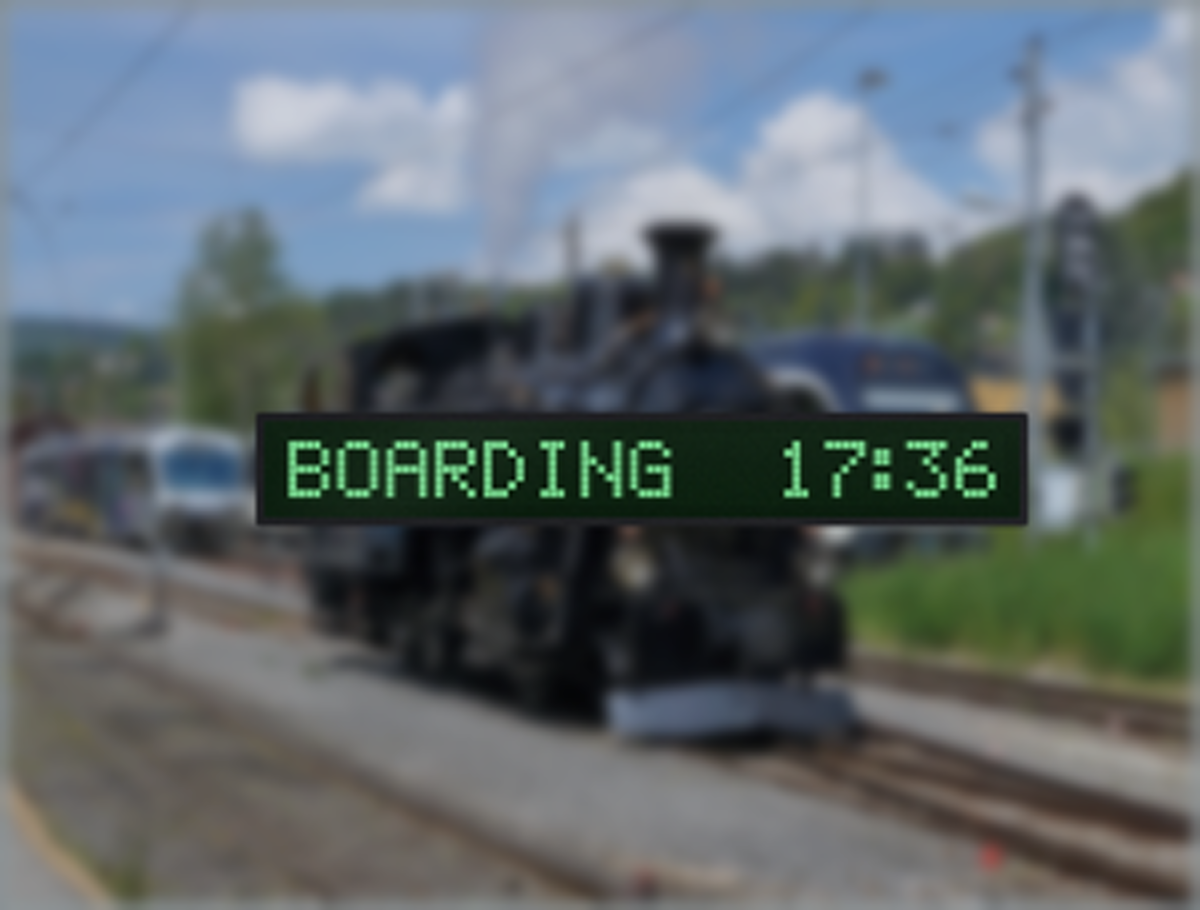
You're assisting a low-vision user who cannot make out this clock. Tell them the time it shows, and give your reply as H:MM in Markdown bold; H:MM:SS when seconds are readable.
**17:36**
